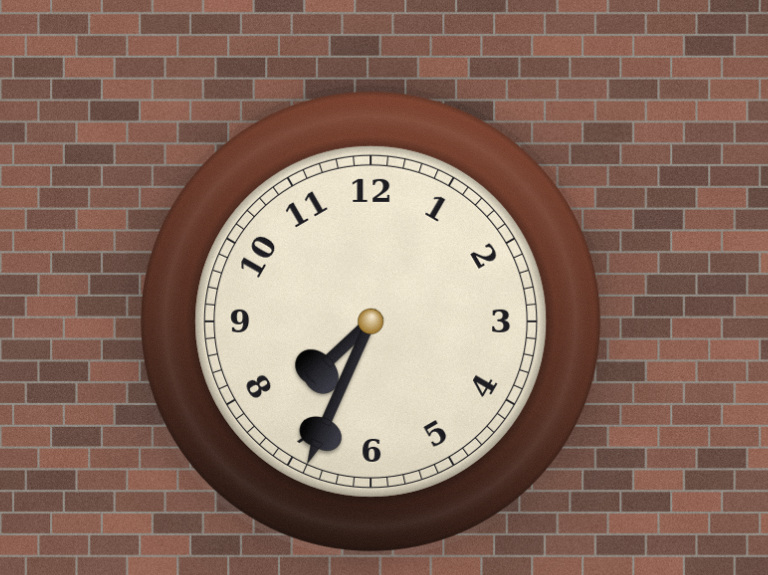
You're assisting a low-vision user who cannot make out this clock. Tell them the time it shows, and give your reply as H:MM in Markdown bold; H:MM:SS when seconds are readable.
**7:34**
